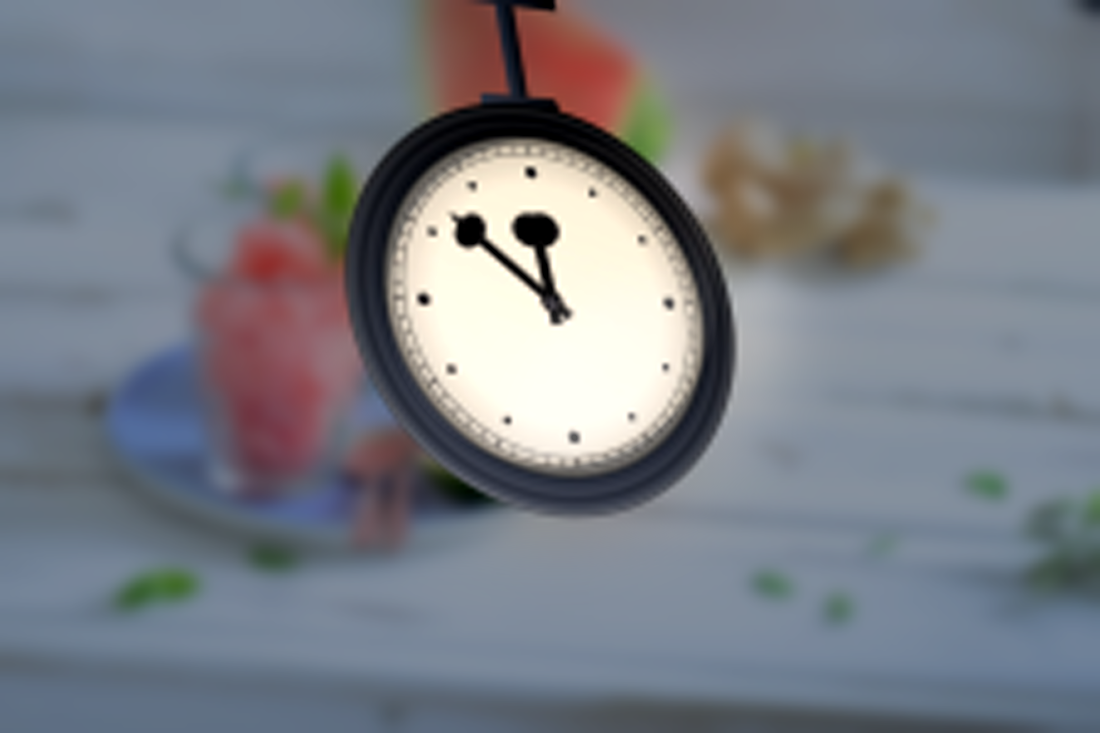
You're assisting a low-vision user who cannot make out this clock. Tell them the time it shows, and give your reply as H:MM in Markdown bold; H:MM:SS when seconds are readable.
**11:52**
